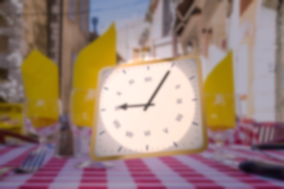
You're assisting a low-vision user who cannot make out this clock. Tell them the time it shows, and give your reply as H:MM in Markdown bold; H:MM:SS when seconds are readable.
**9:05**
